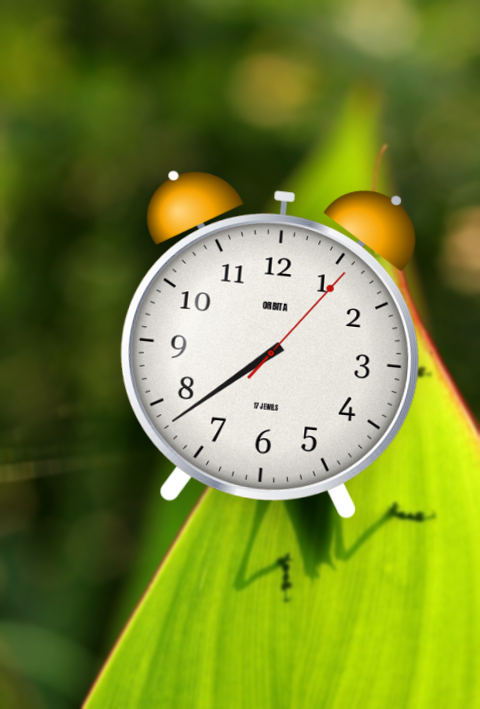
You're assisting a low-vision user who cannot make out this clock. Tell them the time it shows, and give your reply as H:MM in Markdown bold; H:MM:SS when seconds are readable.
**7:38:06**
